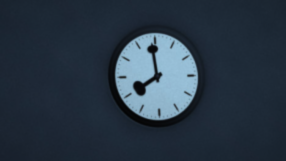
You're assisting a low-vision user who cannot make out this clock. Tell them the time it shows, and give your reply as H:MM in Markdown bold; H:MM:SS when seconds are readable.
**7:59**
